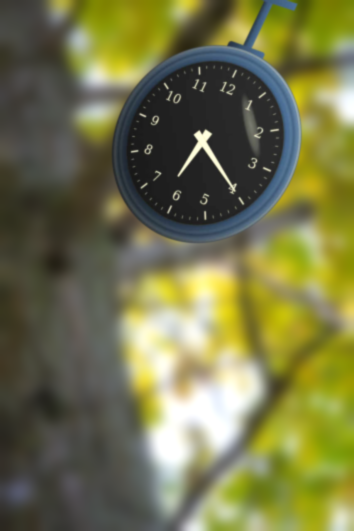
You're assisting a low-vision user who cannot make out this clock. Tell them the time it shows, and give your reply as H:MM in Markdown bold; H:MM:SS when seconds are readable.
**6:20**
